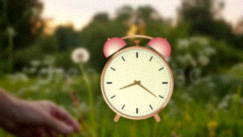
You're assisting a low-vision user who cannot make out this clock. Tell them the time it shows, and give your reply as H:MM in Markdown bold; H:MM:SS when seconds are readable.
**8:21**
